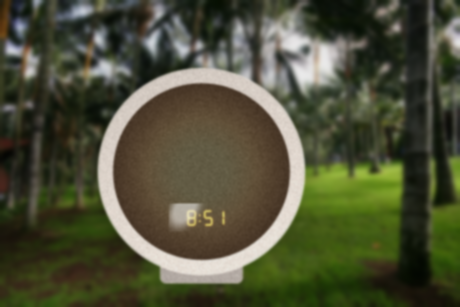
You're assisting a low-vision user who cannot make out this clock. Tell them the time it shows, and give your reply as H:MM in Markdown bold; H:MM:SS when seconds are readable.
**8:51**
